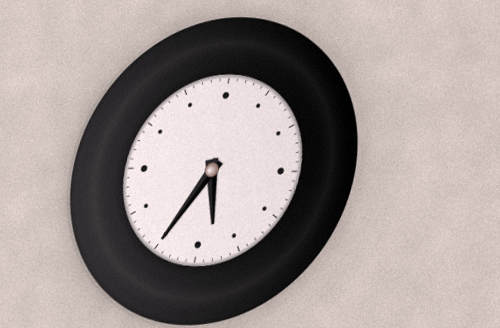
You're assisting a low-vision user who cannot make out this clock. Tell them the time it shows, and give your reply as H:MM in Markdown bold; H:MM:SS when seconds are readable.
**5:35**
